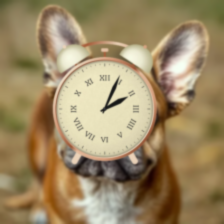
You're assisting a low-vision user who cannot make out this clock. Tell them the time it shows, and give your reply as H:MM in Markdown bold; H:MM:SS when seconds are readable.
**2:04**
